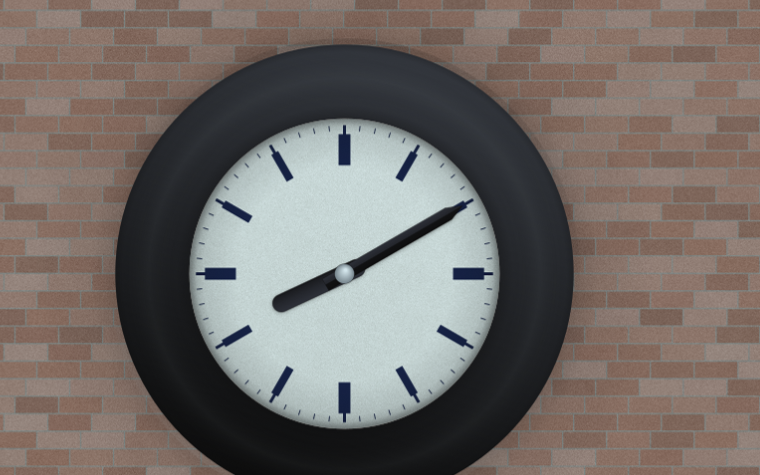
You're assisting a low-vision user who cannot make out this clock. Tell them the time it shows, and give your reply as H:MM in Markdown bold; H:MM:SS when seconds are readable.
**8:10**
